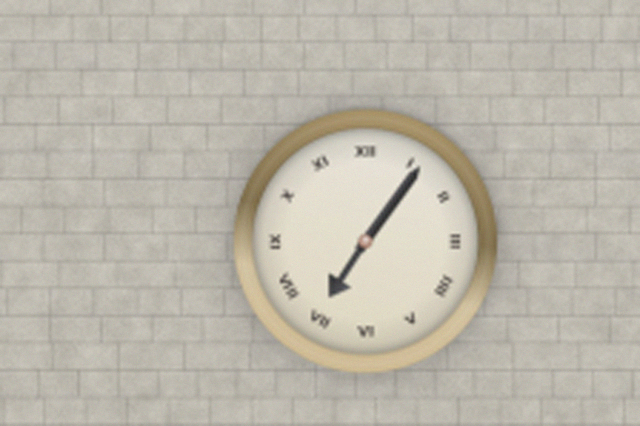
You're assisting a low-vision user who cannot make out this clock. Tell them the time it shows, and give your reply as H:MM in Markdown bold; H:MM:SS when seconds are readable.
**7:06**
